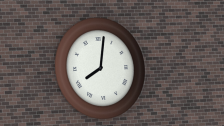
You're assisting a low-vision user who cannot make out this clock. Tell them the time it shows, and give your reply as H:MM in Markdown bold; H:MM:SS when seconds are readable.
**8:02**
